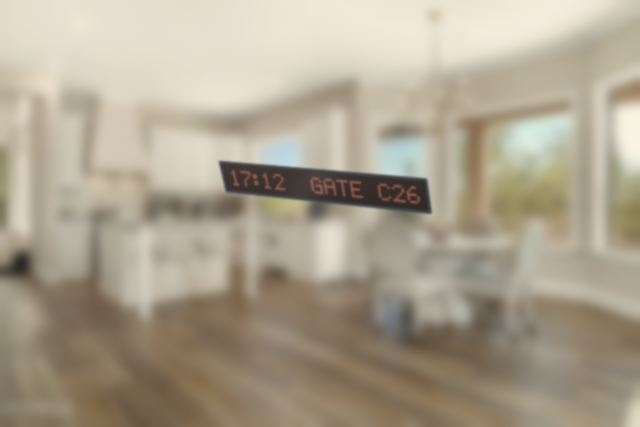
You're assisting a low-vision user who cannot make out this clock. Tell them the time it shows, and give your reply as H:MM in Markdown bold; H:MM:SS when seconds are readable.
**17:12**
